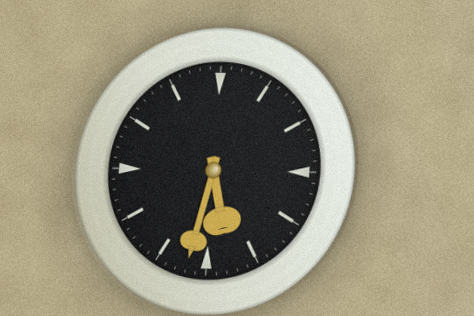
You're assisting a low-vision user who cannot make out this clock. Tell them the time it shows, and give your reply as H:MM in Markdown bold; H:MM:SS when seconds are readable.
**5:32**
